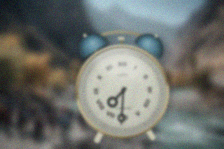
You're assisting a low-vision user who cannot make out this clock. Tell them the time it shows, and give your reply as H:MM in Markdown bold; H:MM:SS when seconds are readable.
**7:31**
